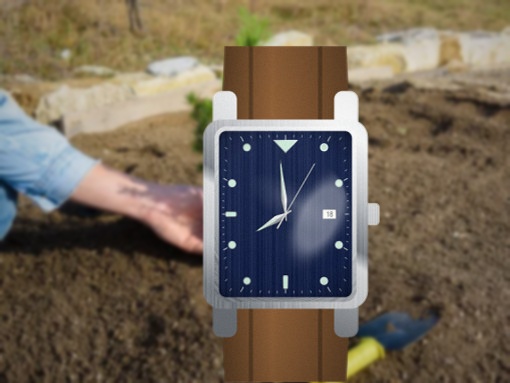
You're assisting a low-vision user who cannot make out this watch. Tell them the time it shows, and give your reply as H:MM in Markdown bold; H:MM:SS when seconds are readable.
**7:59:05**
